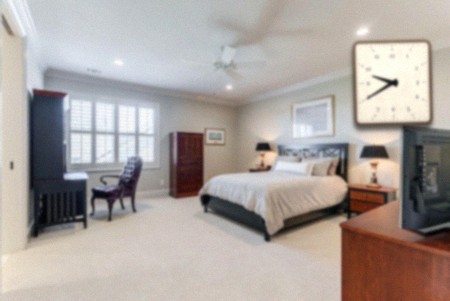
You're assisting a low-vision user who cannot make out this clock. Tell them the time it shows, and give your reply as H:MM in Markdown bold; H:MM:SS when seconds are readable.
**9:40**
